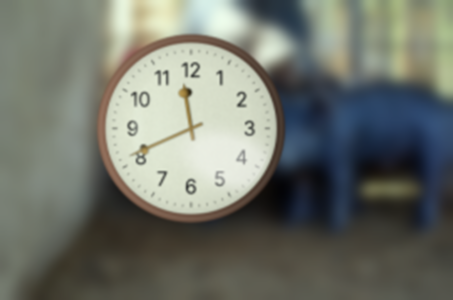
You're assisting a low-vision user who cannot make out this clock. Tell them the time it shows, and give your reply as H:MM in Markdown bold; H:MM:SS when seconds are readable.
**11:41**
